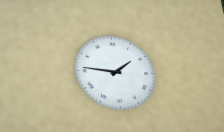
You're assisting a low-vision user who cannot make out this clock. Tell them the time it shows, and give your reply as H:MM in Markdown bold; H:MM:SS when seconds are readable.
**1:46**
